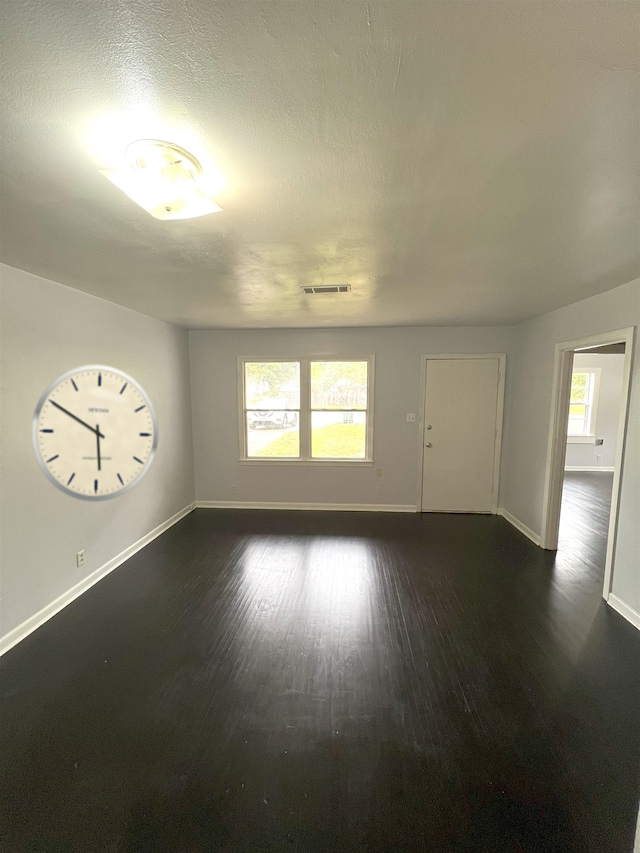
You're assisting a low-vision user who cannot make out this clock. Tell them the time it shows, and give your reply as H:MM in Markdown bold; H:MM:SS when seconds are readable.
**5:50**
